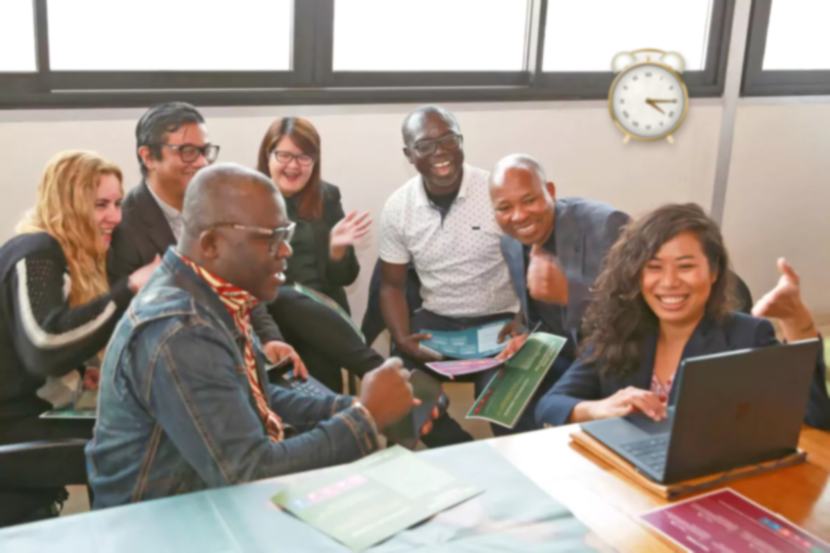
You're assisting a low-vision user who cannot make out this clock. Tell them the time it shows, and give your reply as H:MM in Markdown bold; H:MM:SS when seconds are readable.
**4:15**
